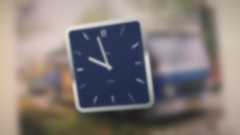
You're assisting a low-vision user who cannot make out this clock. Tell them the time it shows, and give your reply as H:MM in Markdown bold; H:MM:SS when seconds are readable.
**9:58**
